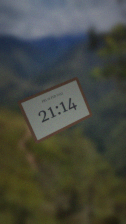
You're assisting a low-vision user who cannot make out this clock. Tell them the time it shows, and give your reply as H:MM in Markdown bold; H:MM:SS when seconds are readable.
**21:14**
